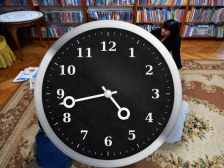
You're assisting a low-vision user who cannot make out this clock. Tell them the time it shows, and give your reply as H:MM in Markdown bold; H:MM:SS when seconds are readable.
**4:43**
